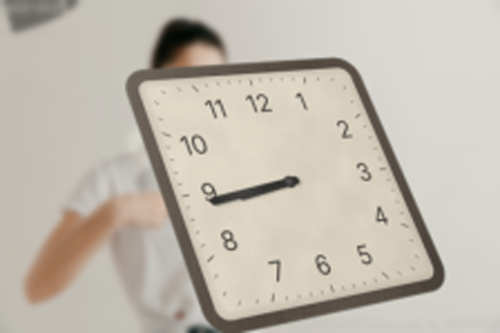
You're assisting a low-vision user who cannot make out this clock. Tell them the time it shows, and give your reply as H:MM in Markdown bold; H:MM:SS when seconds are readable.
**8:44**
